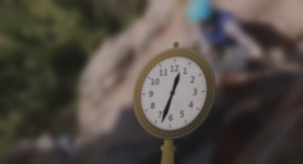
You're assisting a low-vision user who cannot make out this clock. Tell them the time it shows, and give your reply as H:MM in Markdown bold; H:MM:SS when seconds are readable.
**12:33**
